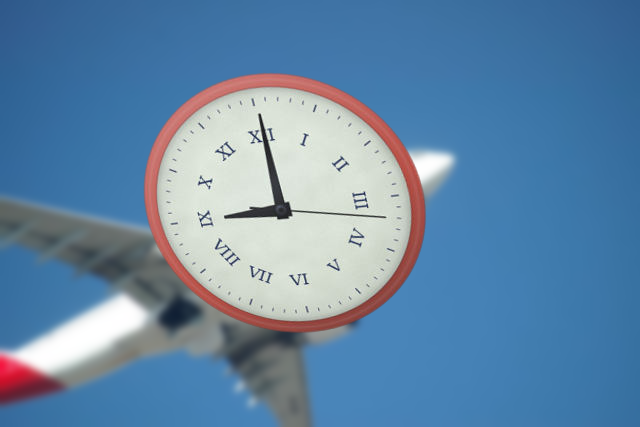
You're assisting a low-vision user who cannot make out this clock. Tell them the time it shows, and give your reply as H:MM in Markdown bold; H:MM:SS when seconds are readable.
**9:00:17**
